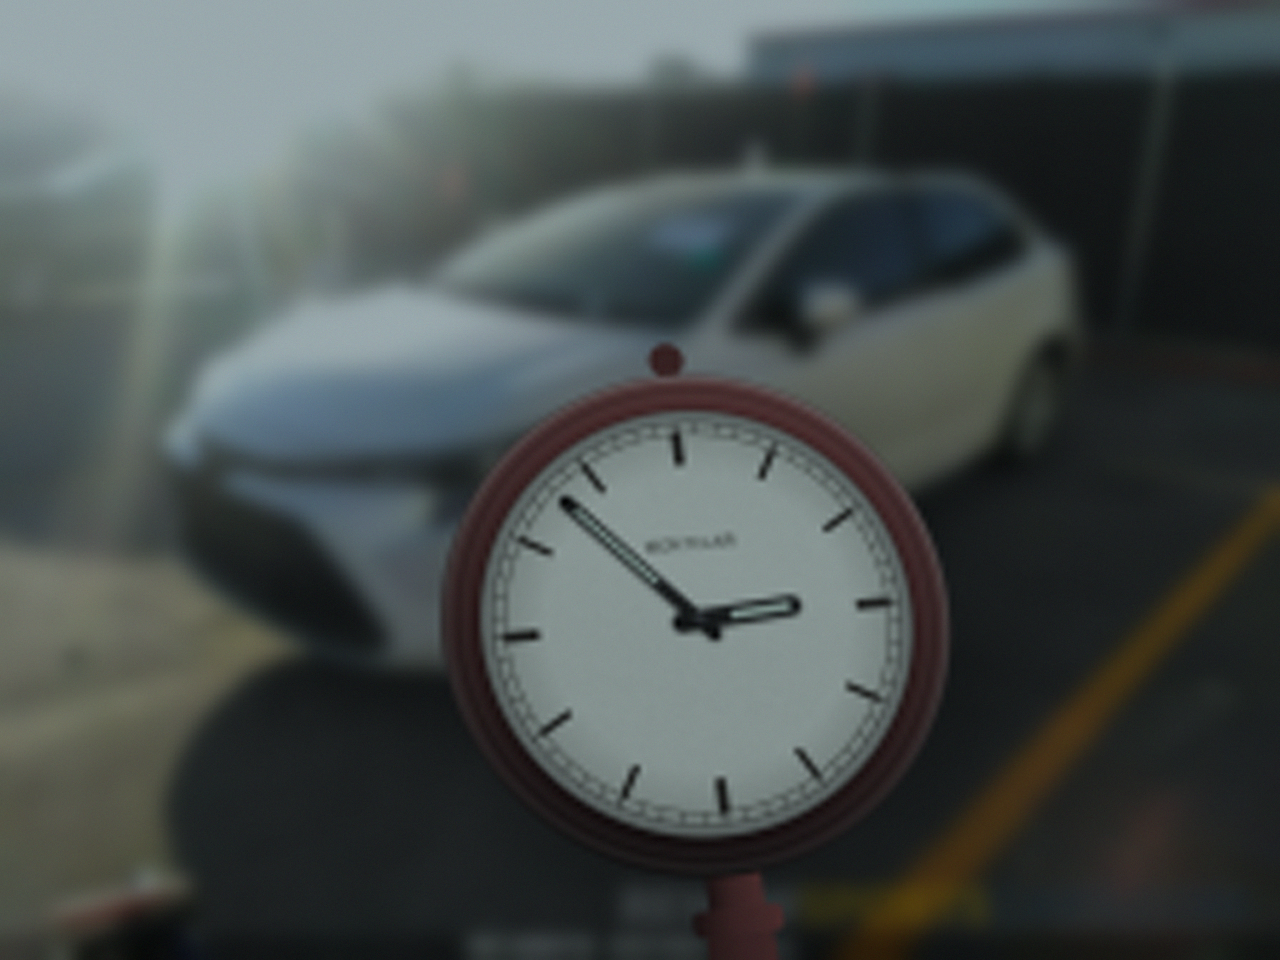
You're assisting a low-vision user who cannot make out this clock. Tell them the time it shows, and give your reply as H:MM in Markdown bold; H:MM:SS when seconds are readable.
**2:53**
